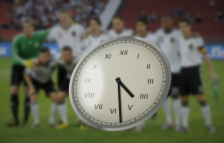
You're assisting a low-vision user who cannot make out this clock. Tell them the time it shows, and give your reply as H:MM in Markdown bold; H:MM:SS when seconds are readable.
**4:28**
